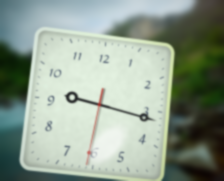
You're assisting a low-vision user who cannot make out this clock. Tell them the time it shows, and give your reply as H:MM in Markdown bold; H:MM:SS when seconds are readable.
**9:16:31**
